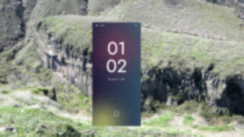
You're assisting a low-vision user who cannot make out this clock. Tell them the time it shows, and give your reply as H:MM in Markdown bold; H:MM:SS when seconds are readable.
**1:02**
